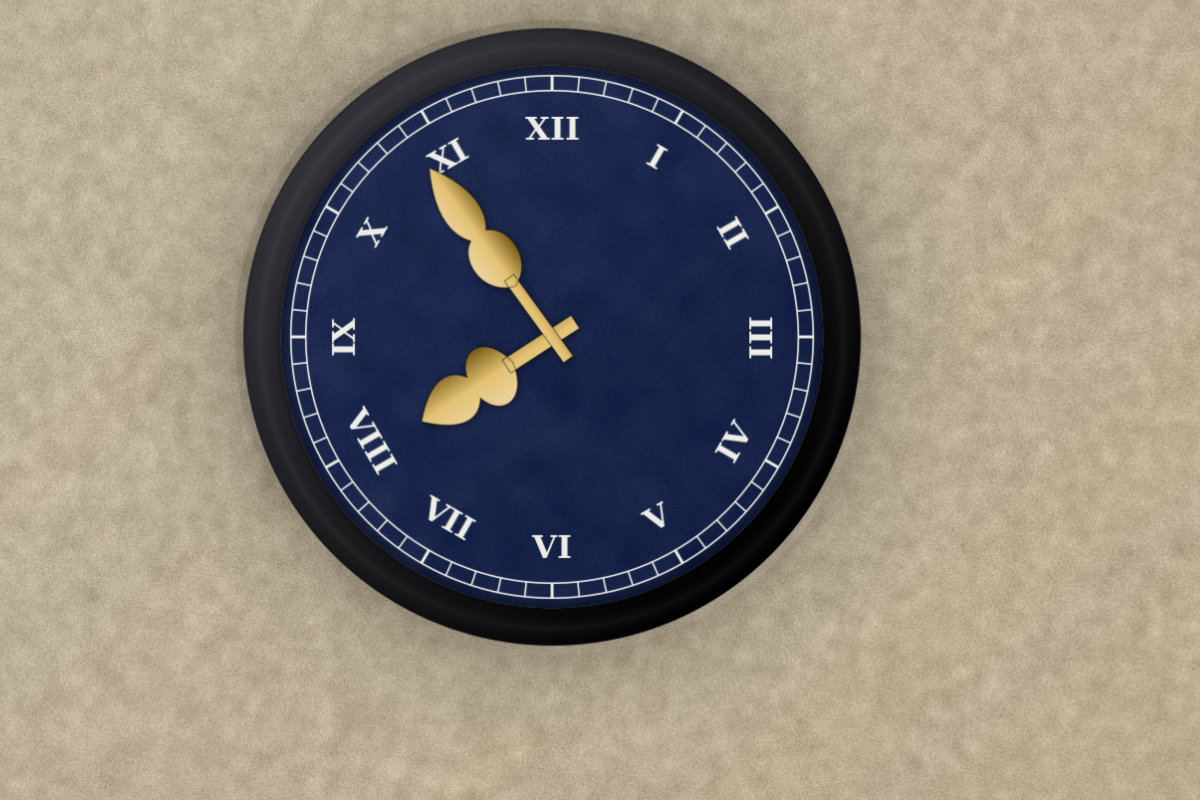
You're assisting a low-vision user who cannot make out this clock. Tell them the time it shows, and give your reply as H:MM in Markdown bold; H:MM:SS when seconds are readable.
**7:54**
